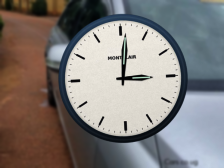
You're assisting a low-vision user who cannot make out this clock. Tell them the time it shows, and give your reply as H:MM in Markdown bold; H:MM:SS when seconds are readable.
**3:01**
